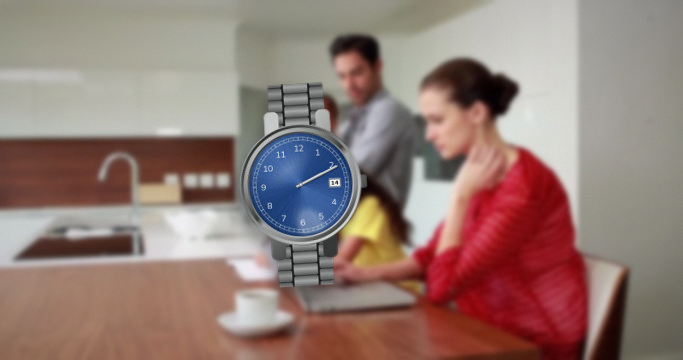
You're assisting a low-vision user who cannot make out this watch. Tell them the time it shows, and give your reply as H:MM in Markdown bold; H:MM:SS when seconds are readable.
**2:11**
